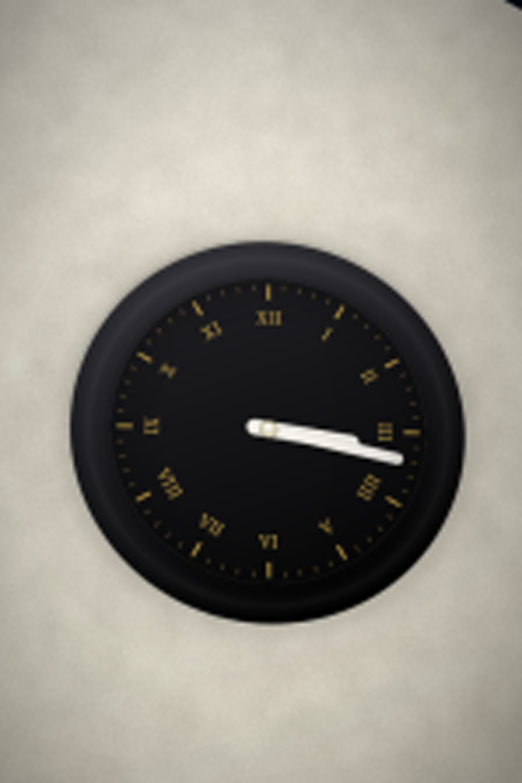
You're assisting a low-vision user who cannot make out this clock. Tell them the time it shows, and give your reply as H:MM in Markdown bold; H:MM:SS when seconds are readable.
**3:17**
